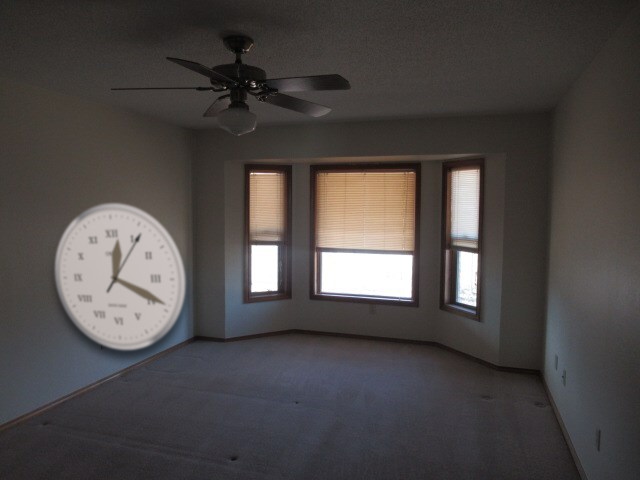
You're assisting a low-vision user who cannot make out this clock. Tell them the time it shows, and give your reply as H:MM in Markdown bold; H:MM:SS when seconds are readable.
**12:19:06**
